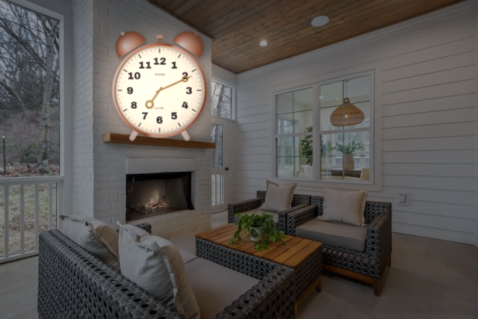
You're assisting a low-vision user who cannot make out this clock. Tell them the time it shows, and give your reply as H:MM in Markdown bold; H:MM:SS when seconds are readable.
**7:11**
